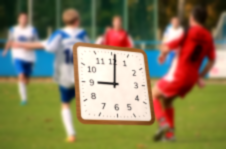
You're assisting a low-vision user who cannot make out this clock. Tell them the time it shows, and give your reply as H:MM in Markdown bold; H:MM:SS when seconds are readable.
**9:01**
